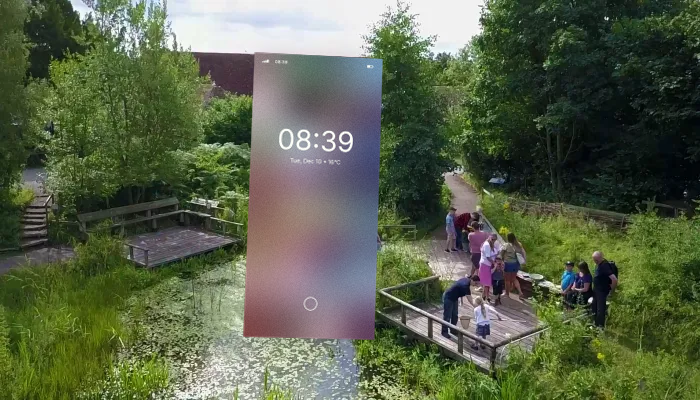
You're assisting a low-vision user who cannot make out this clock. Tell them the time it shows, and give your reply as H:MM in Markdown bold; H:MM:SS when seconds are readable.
**8:39**
